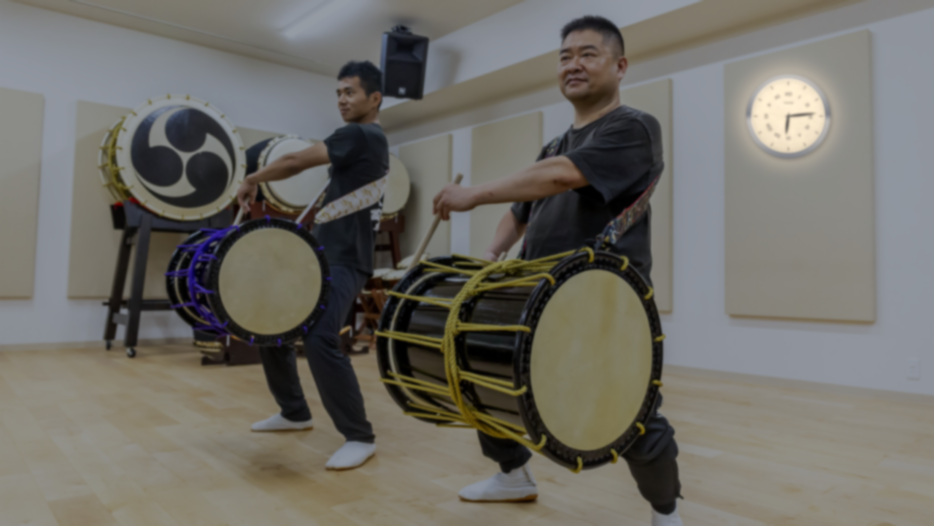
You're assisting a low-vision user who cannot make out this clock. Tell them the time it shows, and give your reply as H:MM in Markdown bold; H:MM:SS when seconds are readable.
**6:14**
